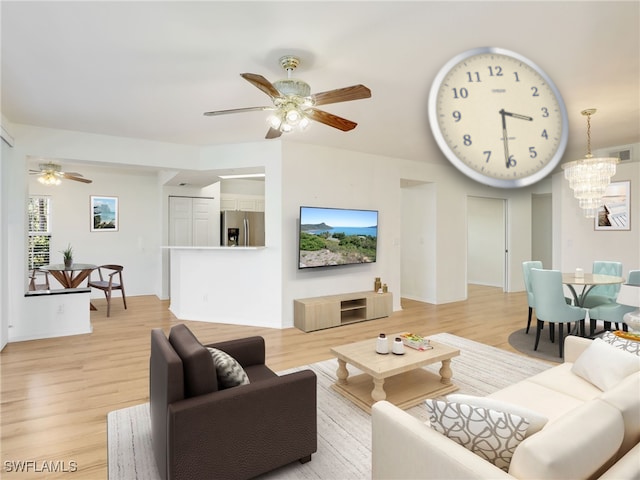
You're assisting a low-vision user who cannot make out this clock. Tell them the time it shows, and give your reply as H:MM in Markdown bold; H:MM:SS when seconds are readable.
**3:31**
